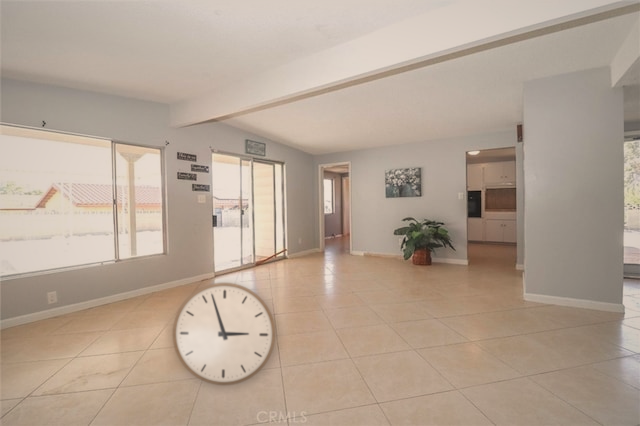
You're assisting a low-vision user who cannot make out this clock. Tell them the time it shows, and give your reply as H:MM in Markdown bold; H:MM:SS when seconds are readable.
**2:57**
